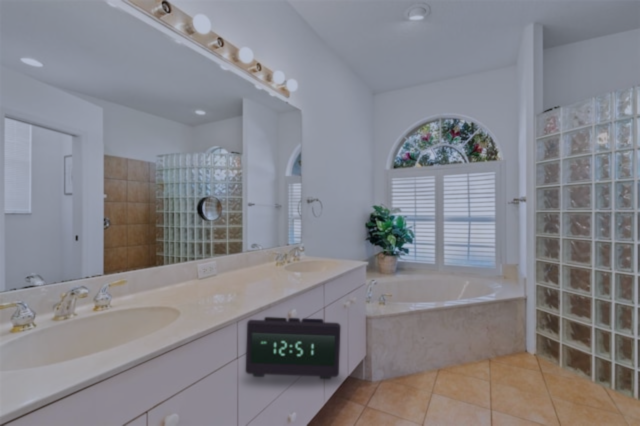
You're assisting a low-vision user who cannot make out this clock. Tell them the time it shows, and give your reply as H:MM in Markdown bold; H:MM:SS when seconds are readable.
**12:51**
